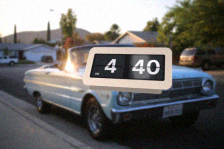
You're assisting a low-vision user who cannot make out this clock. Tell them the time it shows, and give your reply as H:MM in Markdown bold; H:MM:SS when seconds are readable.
**4:40**
